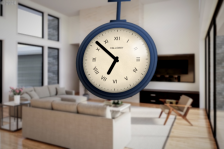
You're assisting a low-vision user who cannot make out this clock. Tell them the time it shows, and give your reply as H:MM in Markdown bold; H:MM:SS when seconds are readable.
**6:52**
